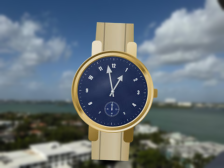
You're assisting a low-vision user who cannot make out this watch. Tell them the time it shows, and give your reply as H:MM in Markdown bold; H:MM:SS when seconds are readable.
**12:58**
